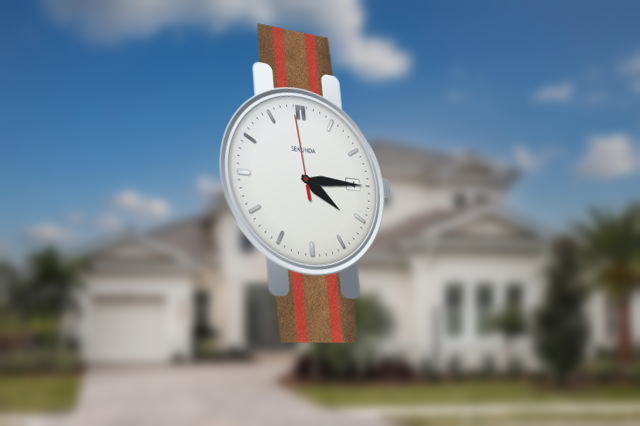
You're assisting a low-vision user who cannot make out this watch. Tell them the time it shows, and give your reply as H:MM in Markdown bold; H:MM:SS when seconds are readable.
**4:14:59**
